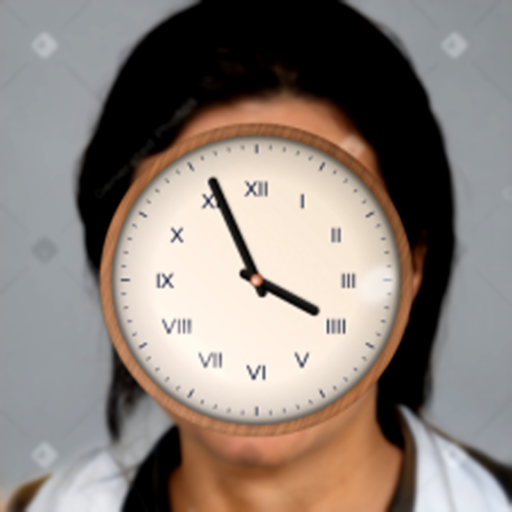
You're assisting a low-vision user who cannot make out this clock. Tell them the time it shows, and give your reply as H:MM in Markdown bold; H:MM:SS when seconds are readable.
**3:56**
